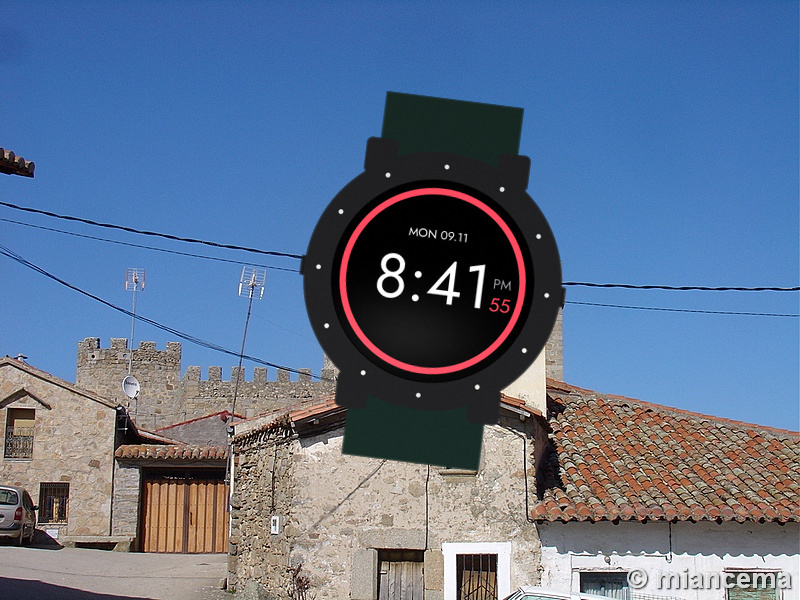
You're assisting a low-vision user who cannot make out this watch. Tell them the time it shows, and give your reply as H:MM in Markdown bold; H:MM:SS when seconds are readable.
**8:41:55**
